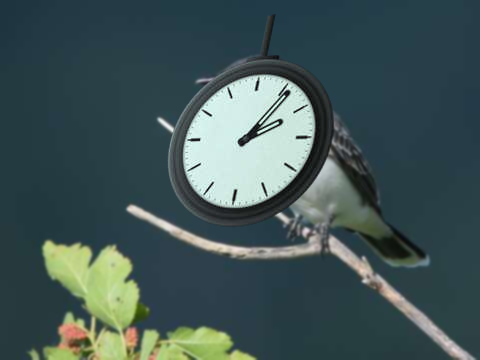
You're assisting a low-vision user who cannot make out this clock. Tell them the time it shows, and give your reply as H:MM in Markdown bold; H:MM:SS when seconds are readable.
**2:06**
